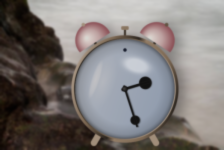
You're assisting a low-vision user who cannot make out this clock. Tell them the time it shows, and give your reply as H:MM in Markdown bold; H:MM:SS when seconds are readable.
**2:27**
